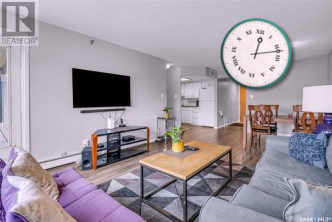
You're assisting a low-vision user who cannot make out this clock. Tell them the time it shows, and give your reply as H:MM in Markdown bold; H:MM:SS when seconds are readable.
**12:12**
